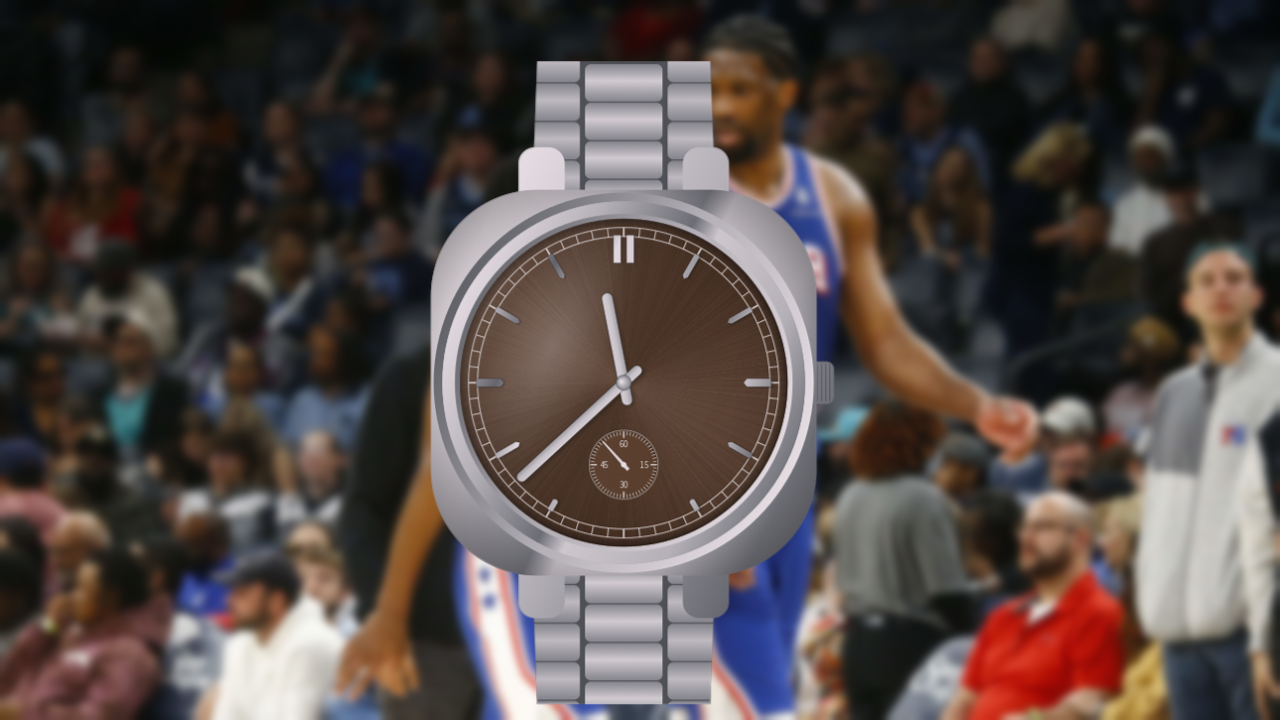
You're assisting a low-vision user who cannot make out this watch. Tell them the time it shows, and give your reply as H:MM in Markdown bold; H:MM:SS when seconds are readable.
**11:37:53**
